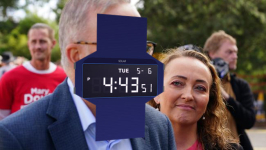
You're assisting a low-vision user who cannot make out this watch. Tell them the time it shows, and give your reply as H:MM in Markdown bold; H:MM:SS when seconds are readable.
**4:43:51**
